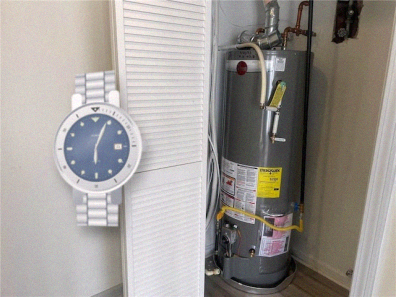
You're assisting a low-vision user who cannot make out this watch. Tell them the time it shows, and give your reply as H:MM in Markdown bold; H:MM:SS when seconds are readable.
**6:04**
